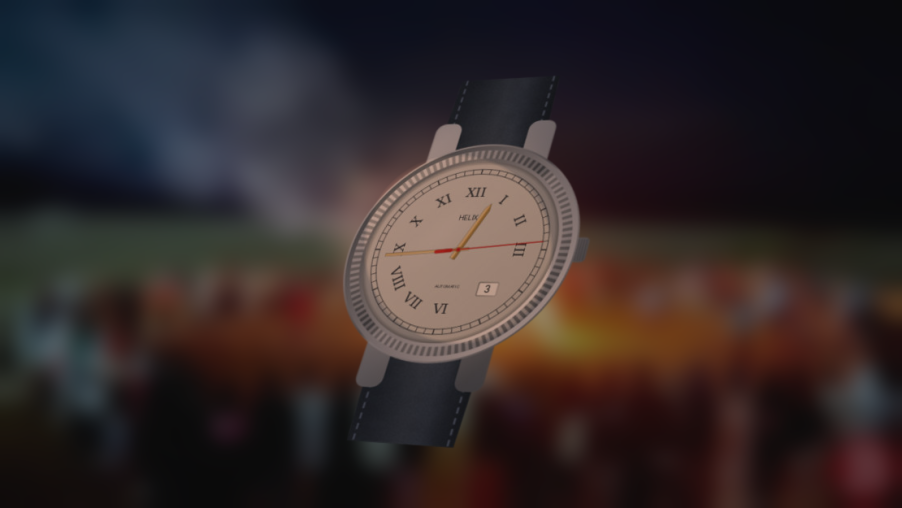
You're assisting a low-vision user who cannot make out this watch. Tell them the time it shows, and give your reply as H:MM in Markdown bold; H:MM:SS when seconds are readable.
**12:44:14**
